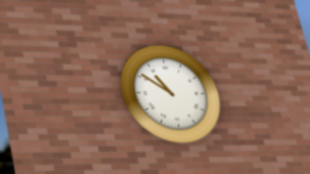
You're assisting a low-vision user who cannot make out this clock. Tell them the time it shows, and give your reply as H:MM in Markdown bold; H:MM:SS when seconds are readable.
**10:51**
